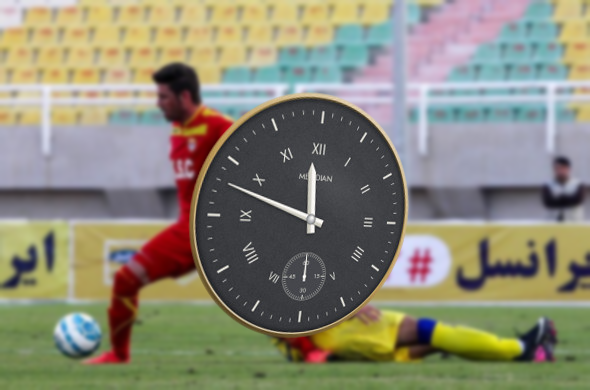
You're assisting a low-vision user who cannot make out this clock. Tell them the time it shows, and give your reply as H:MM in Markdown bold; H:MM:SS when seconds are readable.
**11:48**
